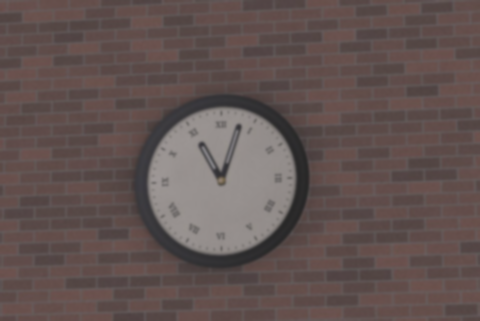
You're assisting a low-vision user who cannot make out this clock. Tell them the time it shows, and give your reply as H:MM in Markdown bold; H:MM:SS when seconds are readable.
**11:03**
